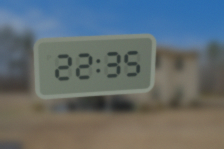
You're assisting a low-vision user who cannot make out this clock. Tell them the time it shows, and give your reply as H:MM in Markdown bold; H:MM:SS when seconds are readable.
**22:35**
